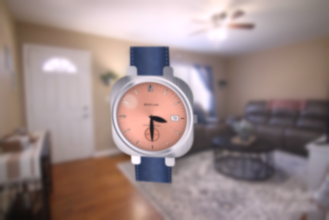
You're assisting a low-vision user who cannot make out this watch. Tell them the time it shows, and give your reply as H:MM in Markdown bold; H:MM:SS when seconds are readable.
**3:30**
